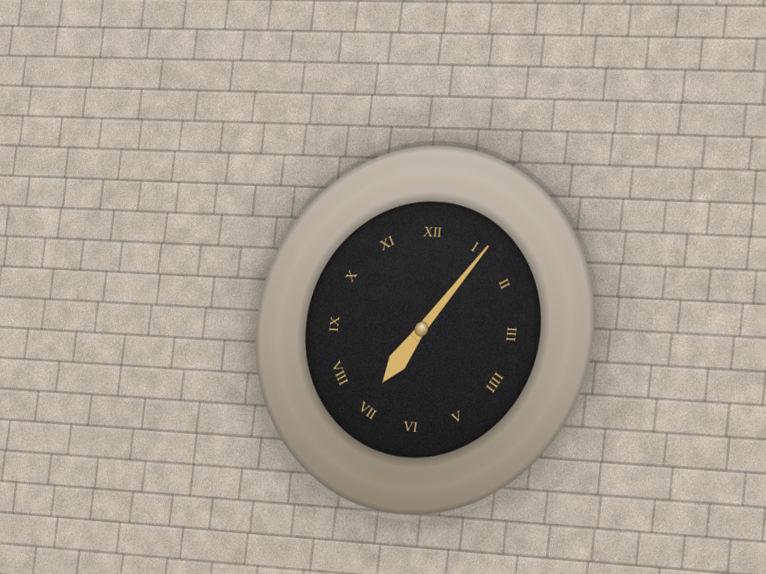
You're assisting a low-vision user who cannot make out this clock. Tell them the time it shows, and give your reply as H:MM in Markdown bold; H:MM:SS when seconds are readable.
**7:06**
